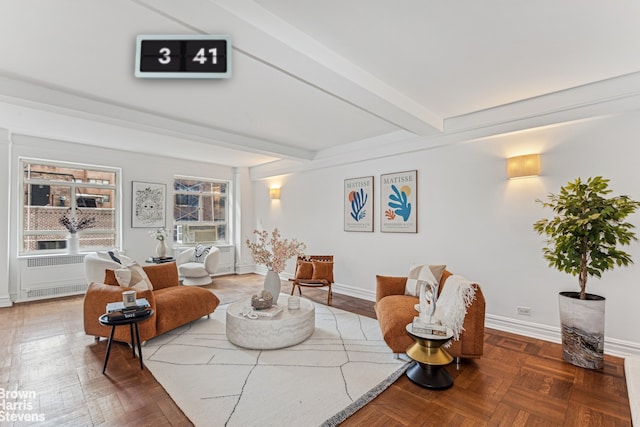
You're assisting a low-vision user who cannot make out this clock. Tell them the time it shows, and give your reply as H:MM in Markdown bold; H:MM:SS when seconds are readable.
**3:41**
